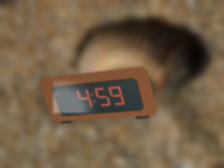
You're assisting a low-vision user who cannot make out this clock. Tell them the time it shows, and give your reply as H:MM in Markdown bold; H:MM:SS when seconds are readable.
**4:59**
